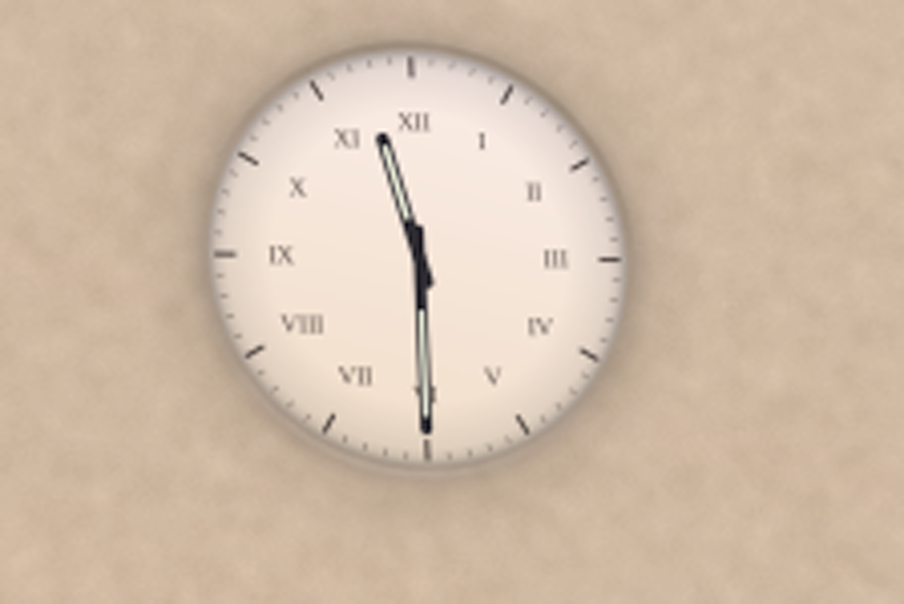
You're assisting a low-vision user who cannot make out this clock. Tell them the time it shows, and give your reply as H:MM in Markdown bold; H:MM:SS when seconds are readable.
**11:30**
